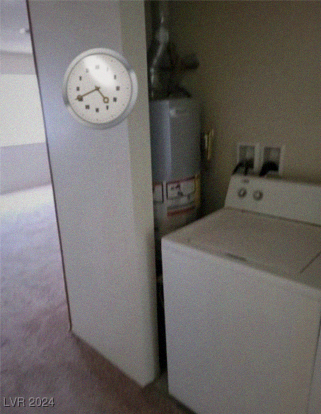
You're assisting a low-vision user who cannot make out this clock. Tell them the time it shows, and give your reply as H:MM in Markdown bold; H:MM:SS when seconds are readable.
**4:41**
